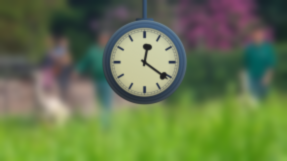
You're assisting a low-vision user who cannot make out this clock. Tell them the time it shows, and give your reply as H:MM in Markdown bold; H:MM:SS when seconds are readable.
**12:21**
